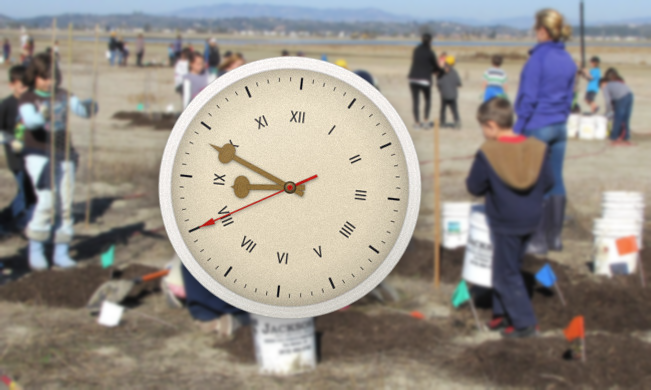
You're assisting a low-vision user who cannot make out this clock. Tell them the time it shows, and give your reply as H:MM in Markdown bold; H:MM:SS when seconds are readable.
**8:48:40**
